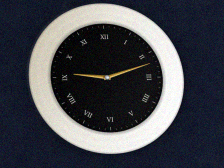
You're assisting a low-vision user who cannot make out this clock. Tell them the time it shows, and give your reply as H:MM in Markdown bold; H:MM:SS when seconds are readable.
**9:12**
